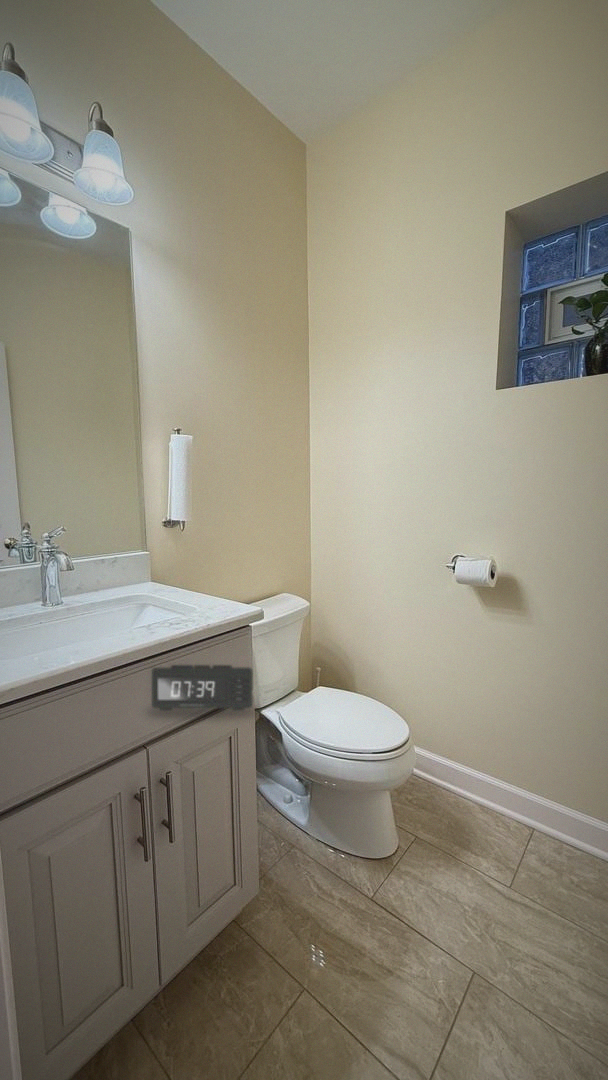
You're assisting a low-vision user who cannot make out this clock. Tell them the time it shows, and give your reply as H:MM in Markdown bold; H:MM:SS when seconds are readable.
**7:39**
